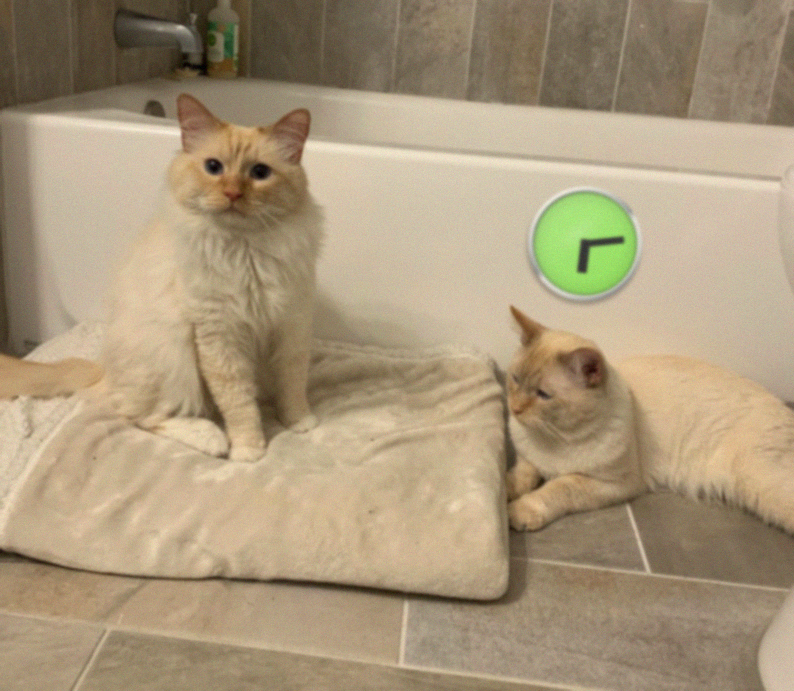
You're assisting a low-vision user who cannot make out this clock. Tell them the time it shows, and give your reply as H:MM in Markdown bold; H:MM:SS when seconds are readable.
**6:14**
